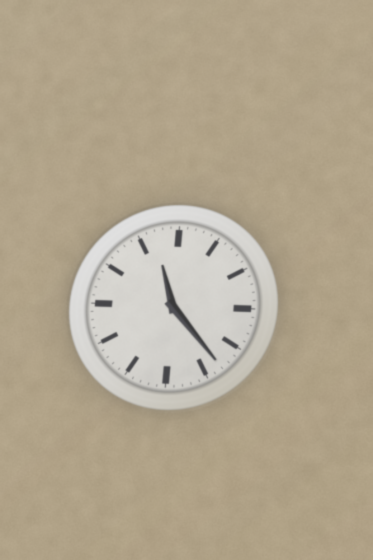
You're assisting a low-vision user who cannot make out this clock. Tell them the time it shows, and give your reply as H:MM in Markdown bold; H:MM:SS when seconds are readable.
**11:23**
